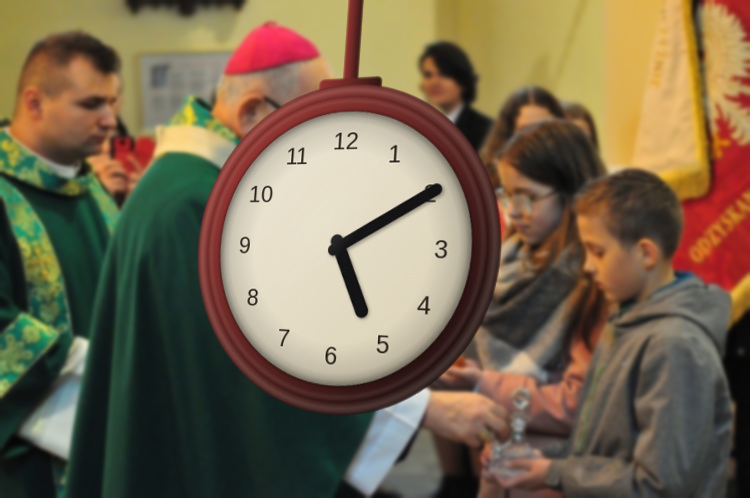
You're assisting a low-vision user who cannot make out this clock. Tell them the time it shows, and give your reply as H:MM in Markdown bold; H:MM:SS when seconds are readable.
**5:10**
